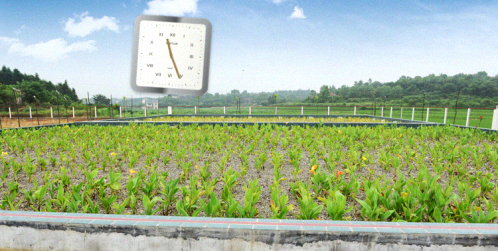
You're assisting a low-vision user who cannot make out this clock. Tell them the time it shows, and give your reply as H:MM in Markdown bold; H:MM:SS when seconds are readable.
**11:26**
